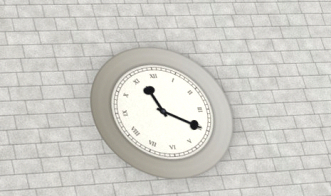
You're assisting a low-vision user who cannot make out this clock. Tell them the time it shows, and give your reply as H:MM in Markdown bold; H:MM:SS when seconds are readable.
**11:20**
